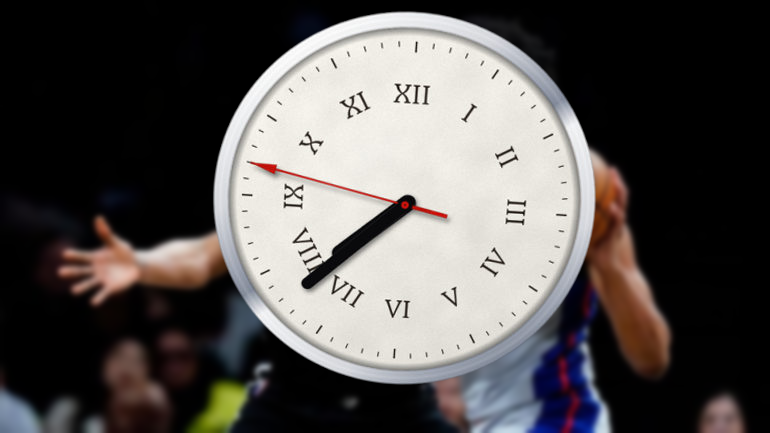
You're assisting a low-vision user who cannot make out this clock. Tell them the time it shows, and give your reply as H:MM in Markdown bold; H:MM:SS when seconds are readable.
**7:37:47**
